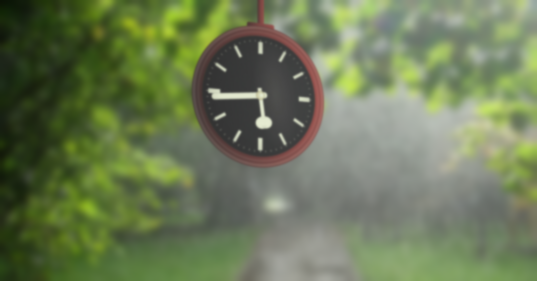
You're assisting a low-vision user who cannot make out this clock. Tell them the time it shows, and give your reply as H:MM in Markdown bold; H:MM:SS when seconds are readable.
**5:44**
